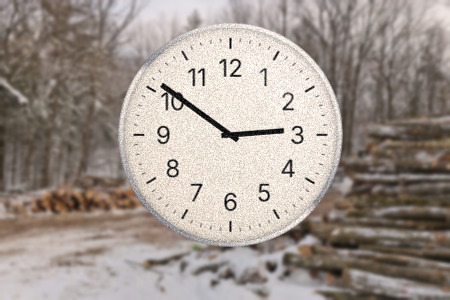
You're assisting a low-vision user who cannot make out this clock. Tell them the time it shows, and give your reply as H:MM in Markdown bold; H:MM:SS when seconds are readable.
**2:51**
